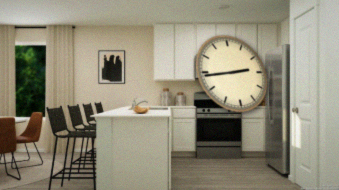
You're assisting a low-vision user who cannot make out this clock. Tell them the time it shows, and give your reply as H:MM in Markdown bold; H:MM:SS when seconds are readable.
**2:44**
